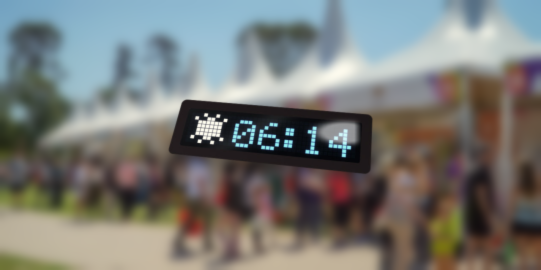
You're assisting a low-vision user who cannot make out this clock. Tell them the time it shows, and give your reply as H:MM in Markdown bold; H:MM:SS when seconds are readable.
**6:14**
